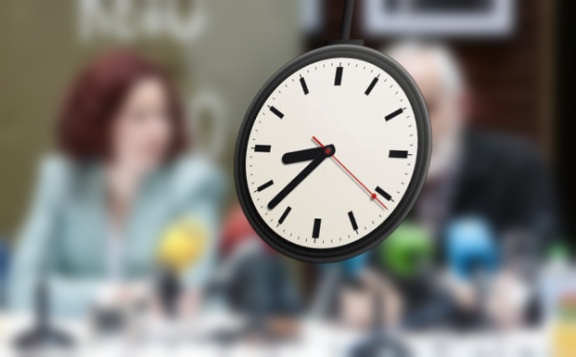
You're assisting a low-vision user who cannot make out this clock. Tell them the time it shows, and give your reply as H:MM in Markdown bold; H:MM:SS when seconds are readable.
**8:37:21**
